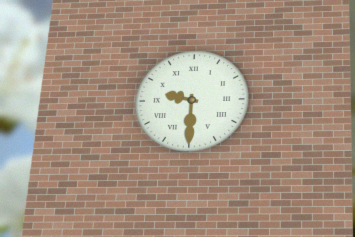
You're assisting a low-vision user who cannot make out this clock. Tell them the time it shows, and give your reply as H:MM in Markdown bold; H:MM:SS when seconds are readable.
**9:30**
